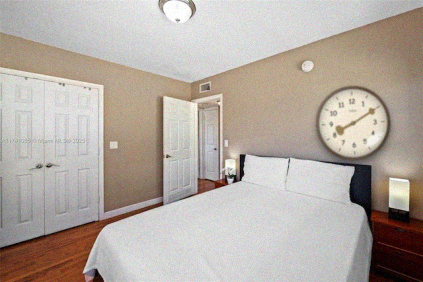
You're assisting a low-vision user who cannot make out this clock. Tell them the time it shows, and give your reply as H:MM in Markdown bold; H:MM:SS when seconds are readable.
**8:10**
